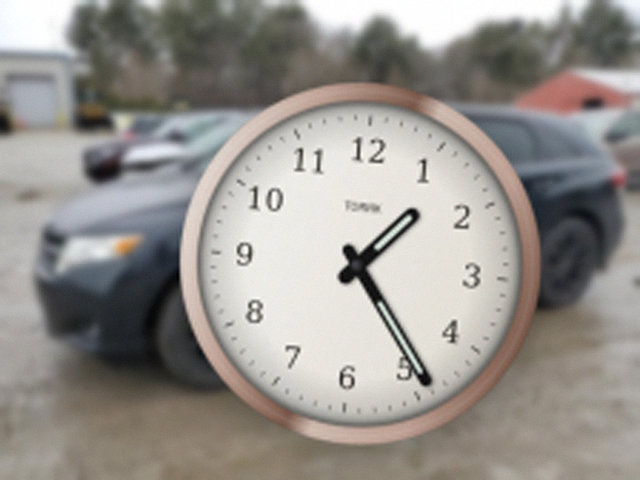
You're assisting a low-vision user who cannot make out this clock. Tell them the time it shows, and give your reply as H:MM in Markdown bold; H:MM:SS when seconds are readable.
**1:24**
